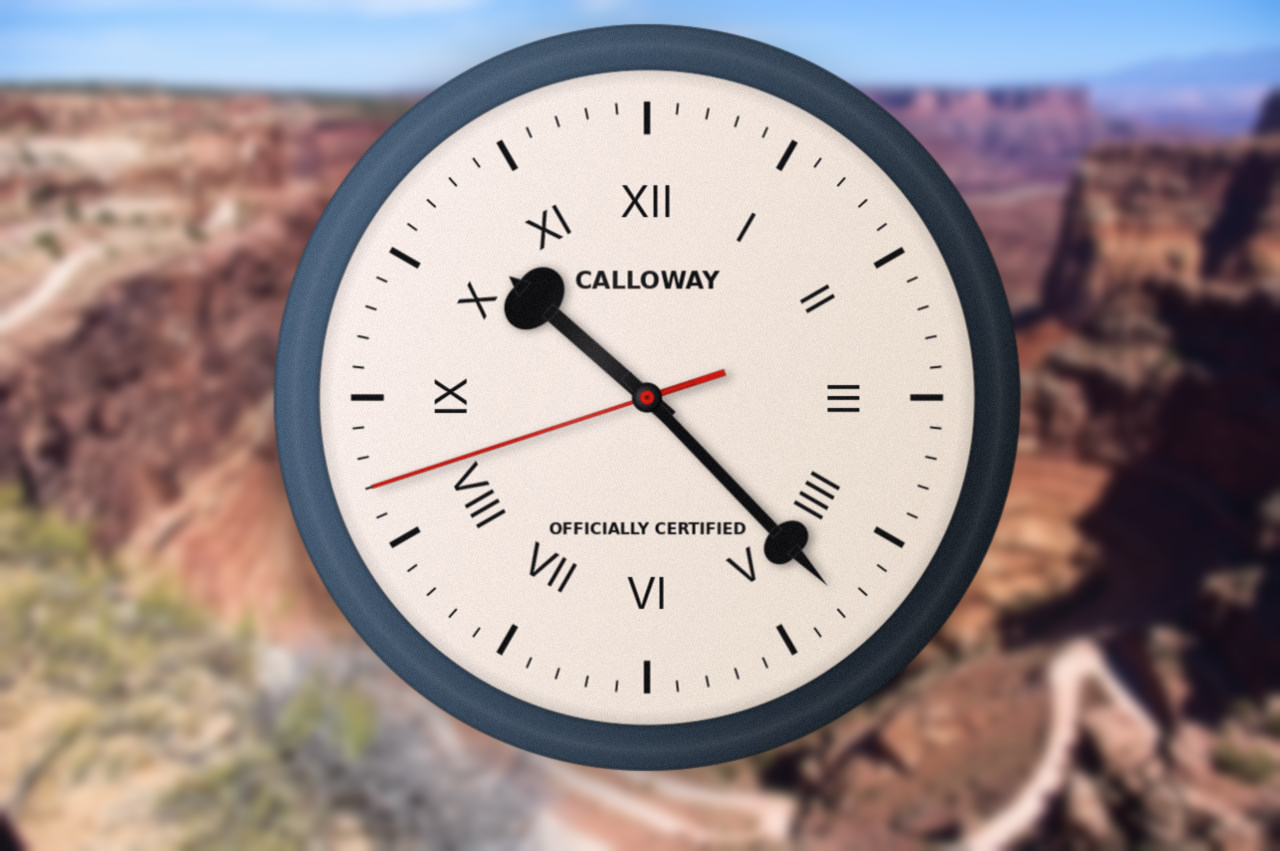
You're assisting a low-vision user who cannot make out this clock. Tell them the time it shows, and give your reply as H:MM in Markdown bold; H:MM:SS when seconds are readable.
**10:22:42**
